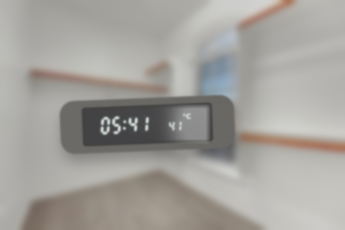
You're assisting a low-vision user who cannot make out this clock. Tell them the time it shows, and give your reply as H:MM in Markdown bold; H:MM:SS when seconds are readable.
**5:41**
